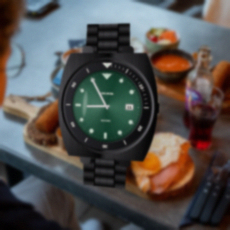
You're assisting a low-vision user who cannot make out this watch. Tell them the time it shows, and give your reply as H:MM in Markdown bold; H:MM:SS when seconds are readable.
**8:55**
